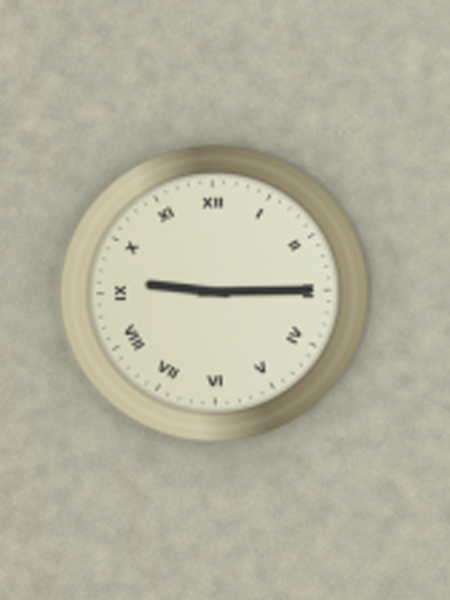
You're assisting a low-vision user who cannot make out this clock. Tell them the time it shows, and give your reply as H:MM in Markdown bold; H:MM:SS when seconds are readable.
**9:15**
